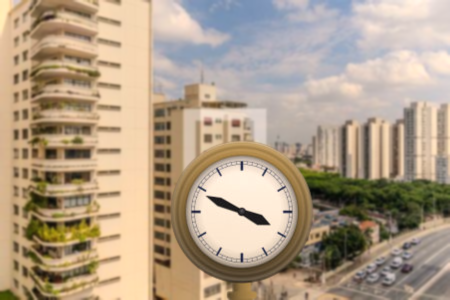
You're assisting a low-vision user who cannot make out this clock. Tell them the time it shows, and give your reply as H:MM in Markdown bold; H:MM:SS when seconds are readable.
**3:49**
